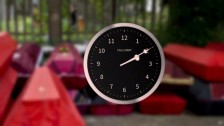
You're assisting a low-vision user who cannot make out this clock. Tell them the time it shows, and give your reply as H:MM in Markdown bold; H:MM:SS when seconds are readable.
**2:10**
